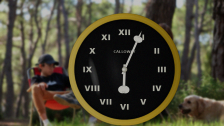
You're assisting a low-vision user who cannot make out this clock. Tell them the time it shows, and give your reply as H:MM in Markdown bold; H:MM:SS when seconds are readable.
**6:04**
